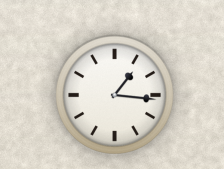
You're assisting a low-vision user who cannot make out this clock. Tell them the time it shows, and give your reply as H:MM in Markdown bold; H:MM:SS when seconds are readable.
**1:16**
